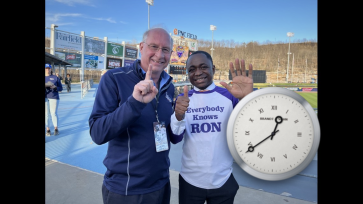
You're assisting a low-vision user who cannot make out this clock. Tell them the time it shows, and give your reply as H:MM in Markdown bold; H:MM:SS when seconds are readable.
**12:39**
